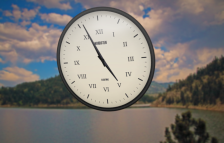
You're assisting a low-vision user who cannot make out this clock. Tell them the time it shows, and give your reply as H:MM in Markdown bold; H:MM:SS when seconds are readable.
**4:56**
